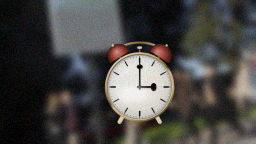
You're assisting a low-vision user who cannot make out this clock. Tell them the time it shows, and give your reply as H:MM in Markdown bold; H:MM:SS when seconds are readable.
**3:00**
